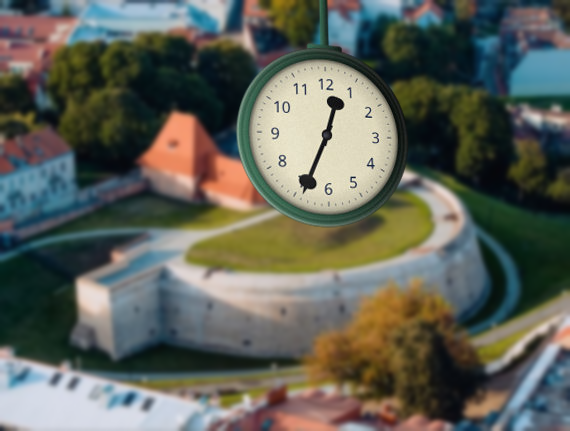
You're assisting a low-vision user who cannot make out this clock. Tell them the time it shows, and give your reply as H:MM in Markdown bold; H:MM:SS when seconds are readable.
**12:34**
